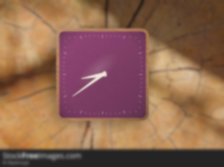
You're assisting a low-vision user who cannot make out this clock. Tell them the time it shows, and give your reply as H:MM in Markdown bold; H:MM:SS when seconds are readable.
**8:39**
